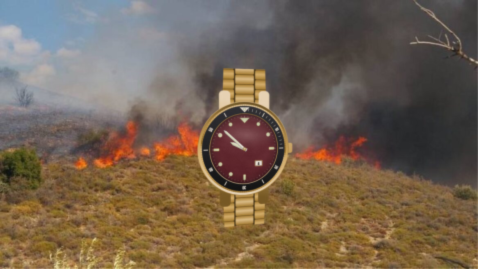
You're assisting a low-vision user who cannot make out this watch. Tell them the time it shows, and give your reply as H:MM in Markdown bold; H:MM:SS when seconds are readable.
**9:52**
